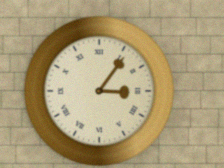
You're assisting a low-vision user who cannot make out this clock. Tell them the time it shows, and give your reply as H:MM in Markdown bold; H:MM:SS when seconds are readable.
**3:06**
